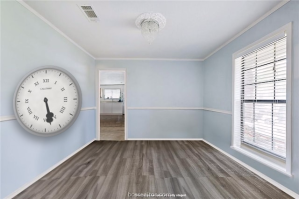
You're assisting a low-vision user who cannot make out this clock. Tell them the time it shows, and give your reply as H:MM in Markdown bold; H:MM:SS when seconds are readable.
**5:28**
